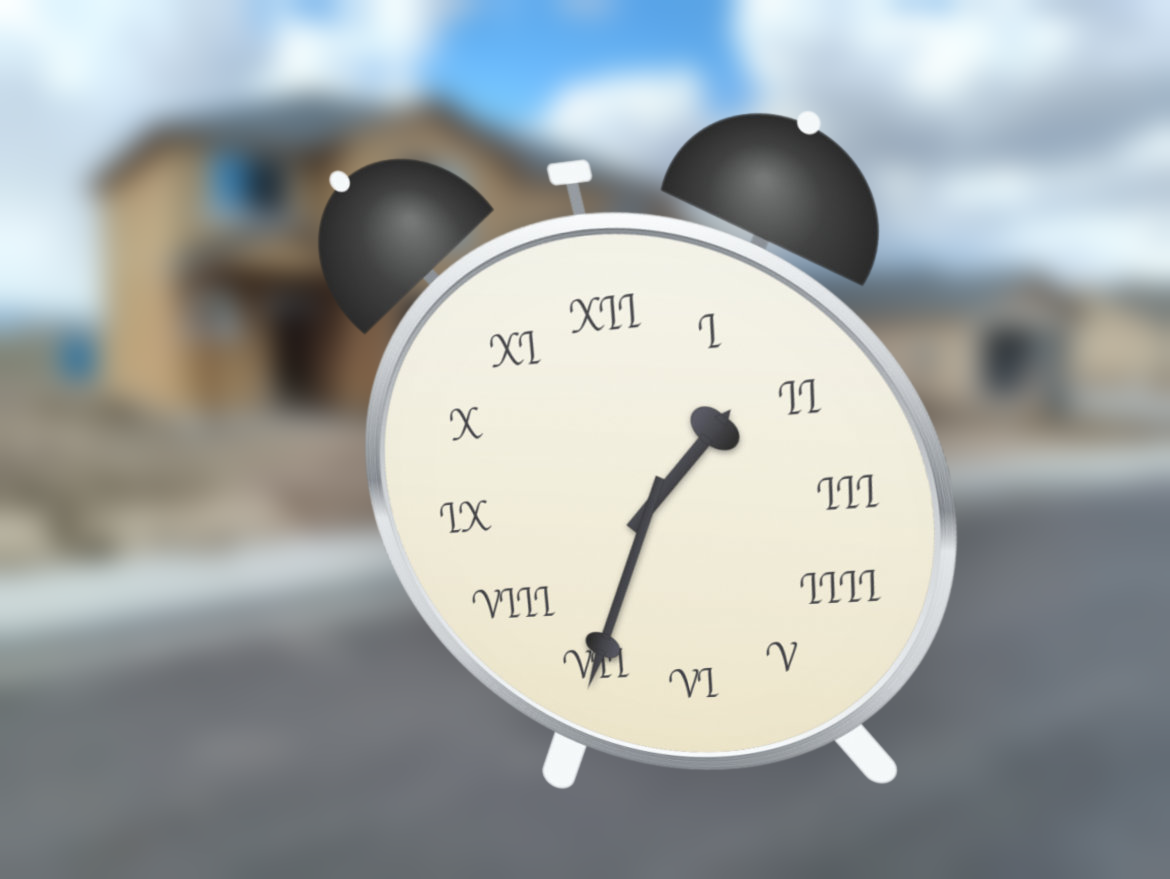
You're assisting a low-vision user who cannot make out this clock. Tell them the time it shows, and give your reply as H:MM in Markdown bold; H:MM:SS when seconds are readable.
**1:35**
